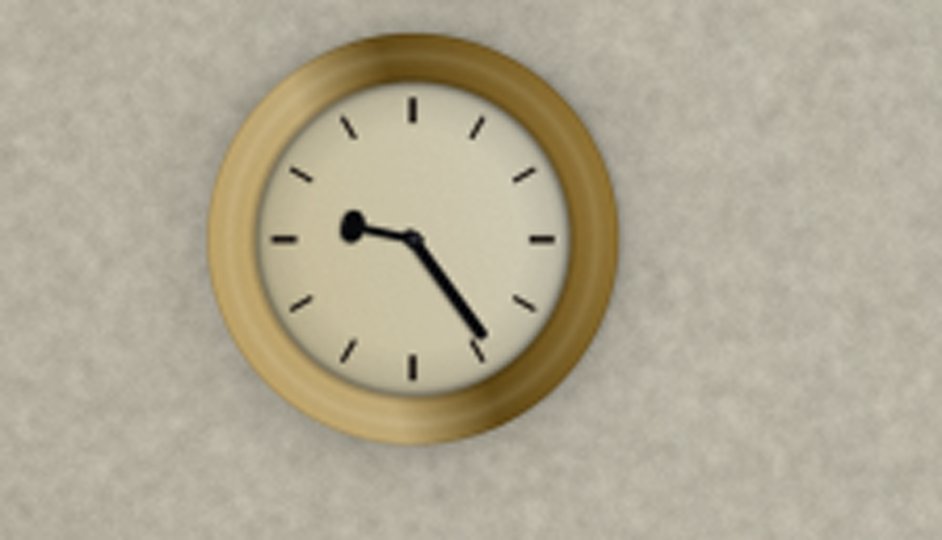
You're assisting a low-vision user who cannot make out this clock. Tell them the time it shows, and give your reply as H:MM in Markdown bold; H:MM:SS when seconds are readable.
**9:24**
